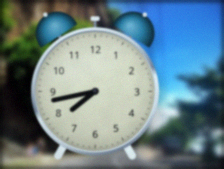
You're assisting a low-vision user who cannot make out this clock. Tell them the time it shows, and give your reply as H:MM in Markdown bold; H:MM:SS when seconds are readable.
**7:43**
